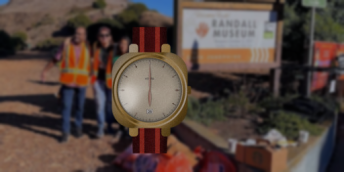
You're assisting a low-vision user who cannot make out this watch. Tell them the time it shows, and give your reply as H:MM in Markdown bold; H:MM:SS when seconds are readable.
**6:00**
